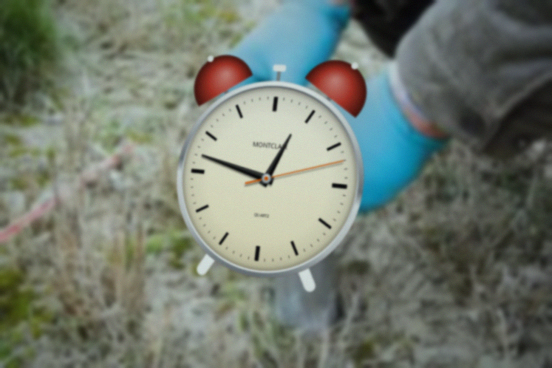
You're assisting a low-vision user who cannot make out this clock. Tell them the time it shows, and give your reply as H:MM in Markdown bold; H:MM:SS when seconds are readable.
**12:47:12**
